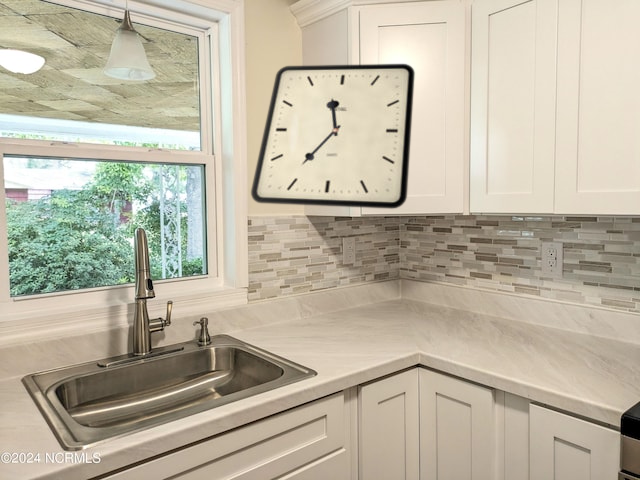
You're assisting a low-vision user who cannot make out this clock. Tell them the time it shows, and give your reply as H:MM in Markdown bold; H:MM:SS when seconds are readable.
**11:36**
